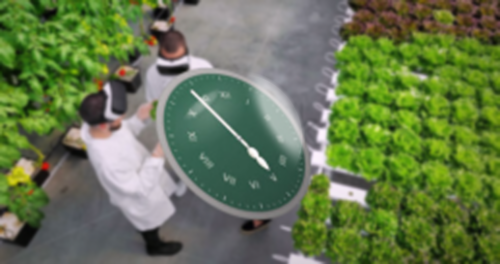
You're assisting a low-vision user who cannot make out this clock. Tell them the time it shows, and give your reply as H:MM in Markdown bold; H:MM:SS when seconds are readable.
**4:54**
